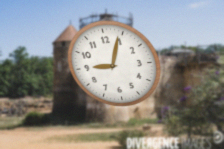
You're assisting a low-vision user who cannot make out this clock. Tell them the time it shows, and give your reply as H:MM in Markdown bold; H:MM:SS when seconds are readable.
**9:04**
